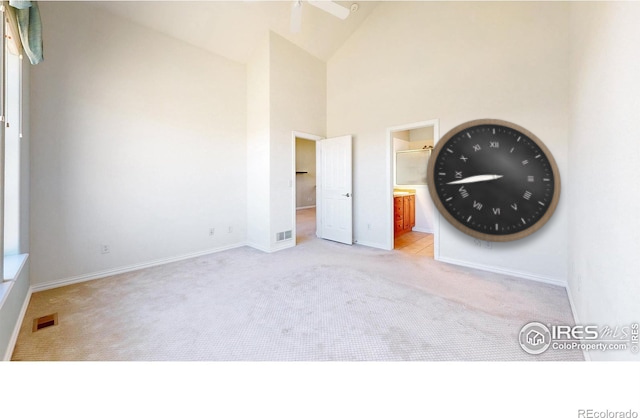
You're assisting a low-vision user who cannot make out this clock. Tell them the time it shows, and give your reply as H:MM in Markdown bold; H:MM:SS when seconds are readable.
**8:43**
